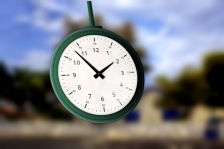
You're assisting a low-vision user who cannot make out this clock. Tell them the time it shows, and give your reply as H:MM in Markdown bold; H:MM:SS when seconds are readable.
**1:53**
